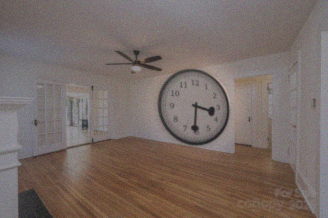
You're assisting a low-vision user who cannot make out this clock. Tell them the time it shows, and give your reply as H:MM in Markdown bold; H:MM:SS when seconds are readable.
**3:31**
